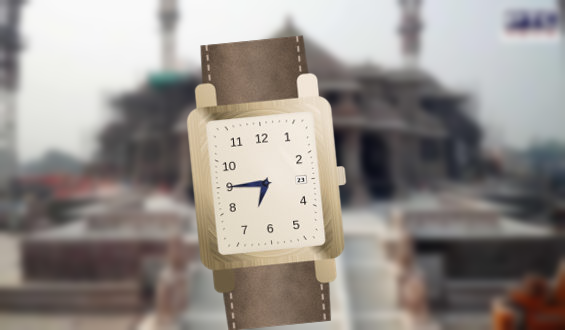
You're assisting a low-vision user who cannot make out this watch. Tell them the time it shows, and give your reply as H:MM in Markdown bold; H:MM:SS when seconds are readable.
**6:45**
